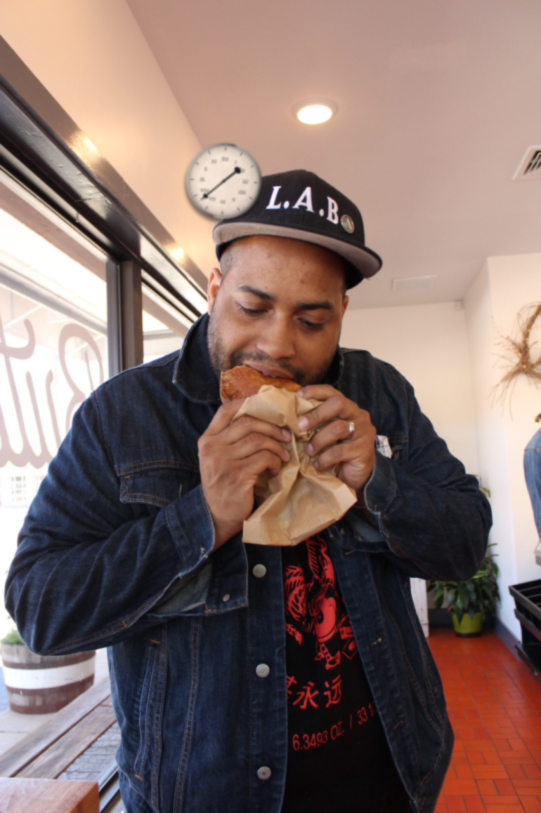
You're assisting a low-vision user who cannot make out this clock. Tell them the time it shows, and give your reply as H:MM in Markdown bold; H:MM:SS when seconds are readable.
**1:38**
